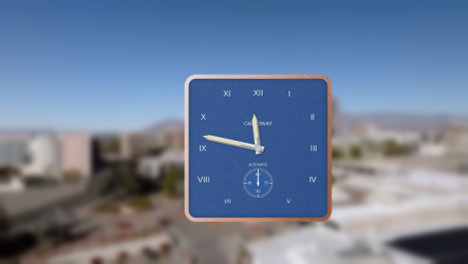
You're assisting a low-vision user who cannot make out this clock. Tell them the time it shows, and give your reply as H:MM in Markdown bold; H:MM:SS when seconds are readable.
**11:47**
